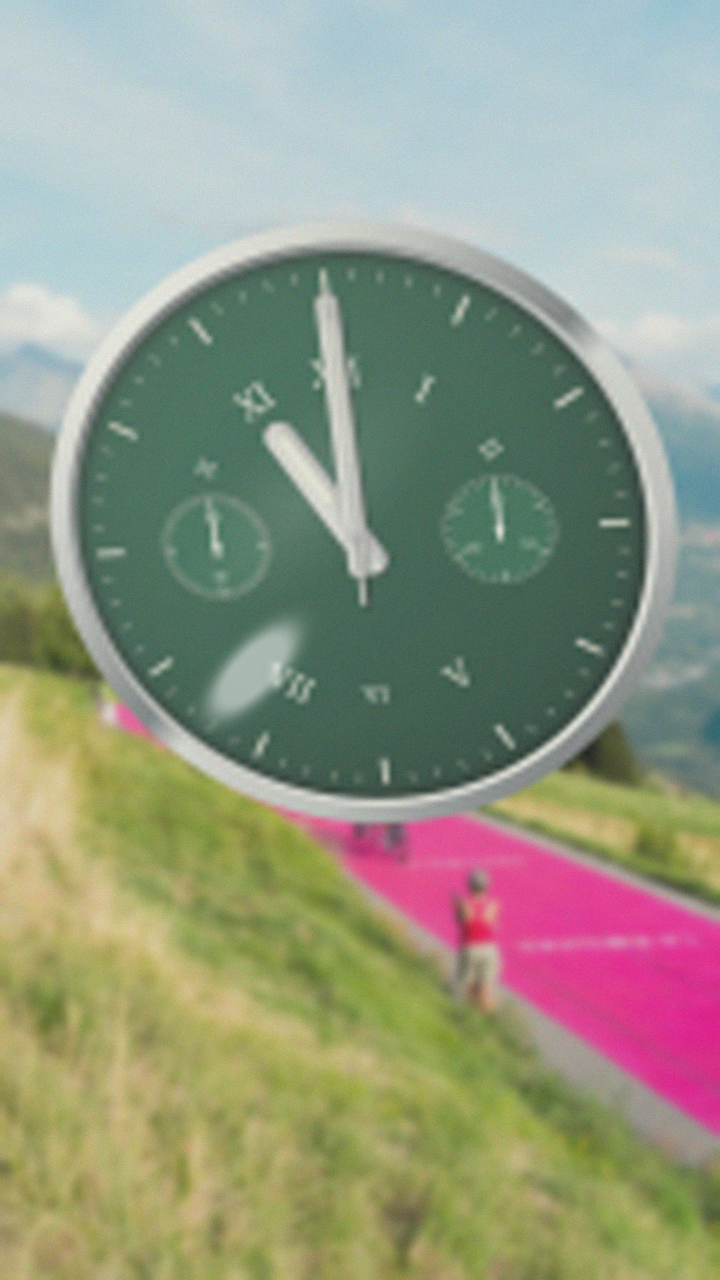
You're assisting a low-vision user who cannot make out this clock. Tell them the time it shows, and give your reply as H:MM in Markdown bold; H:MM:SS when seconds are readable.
**11:00**
